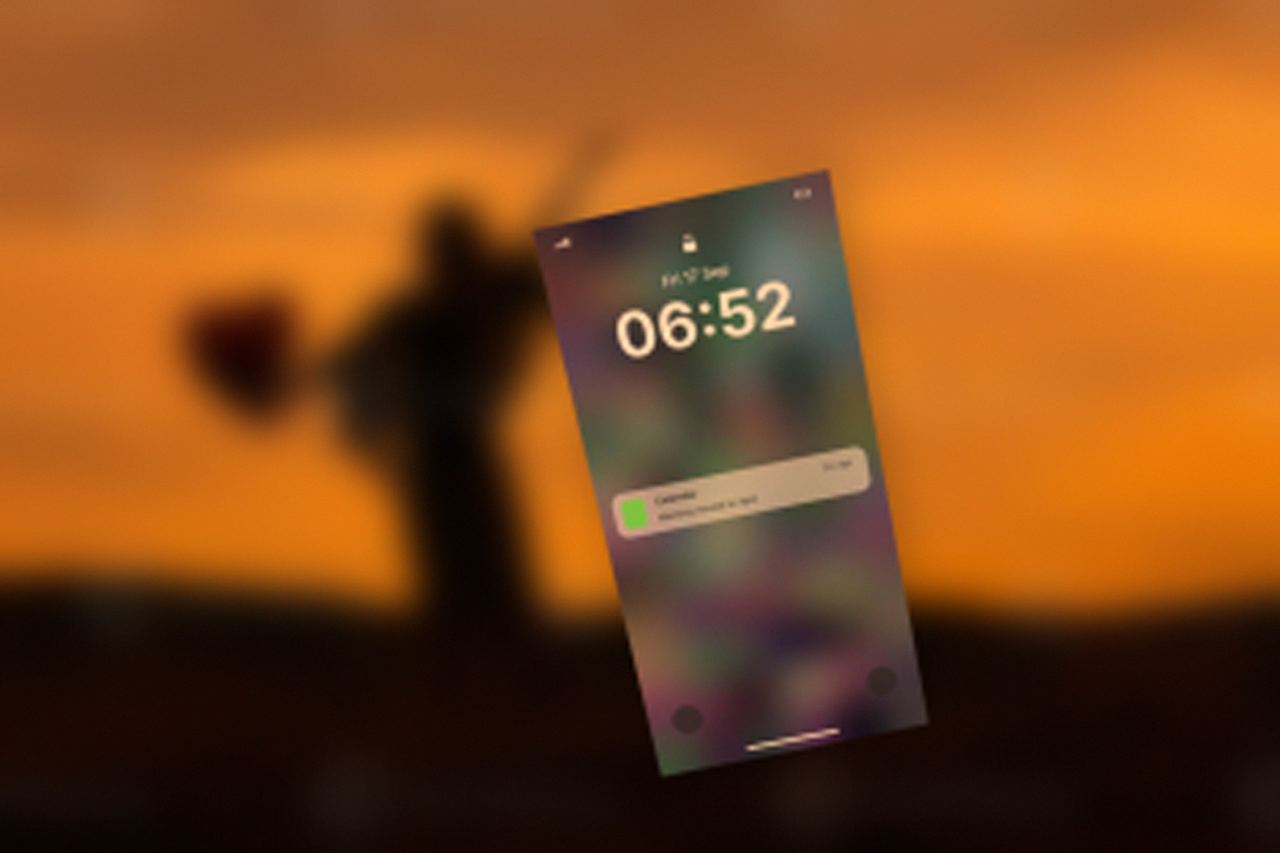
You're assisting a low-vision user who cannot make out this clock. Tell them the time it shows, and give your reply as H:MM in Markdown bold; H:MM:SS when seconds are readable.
**6:52**
